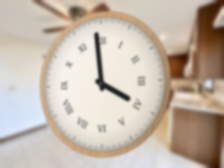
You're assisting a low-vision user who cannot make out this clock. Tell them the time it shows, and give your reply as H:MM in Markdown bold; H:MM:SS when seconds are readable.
**3:59**
